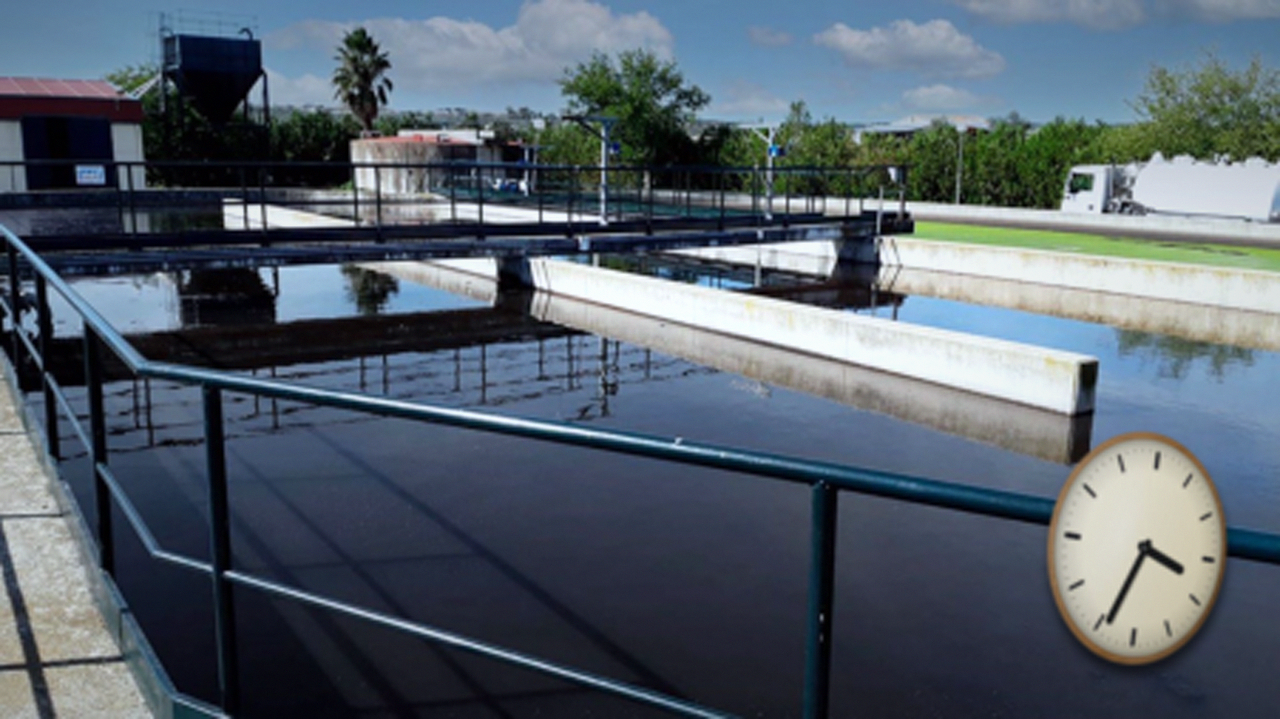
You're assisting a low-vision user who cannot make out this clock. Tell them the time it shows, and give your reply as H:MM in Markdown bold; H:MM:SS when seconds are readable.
**3:34**
